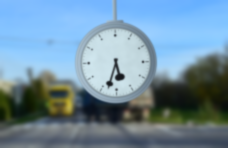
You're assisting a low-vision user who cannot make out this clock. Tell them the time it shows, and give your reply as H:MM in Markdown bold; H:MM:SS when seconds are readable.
**5:33**
